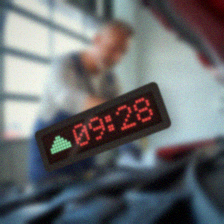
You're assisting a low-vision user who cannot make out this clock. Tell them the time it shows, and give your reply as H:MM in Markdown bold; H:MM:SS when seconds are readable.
**9:28**
